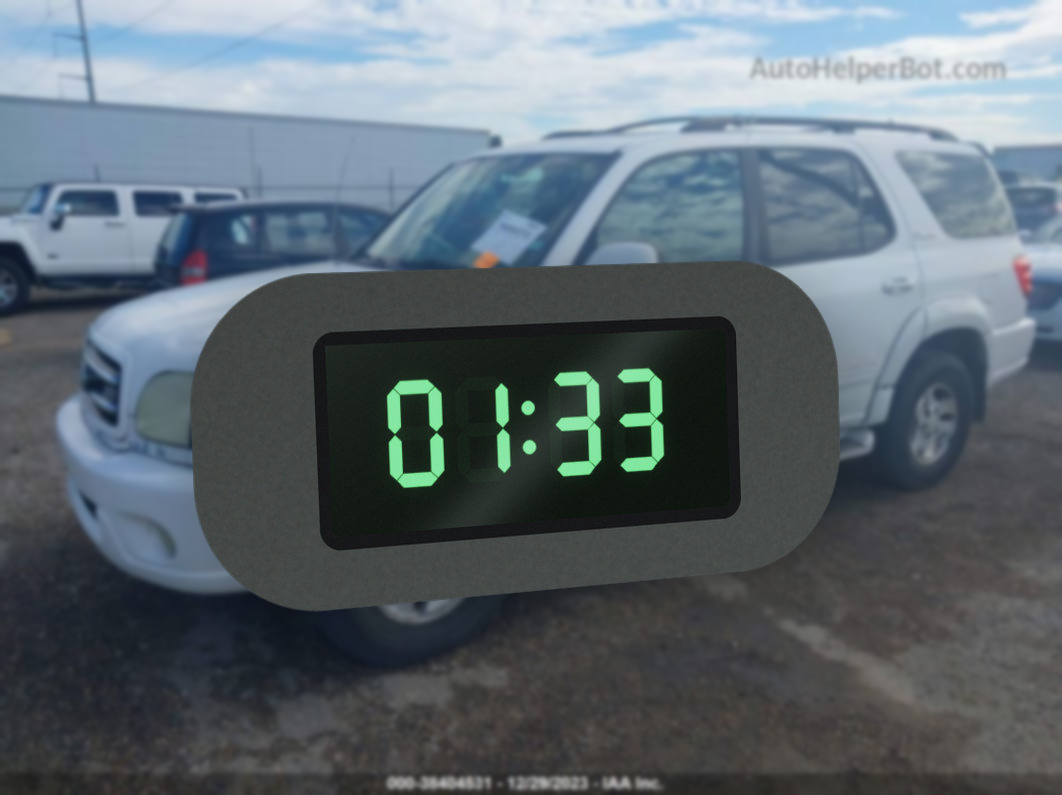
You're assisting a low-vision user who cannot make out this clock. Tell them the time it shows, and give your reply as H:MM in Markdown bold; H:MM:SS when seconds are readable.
**1:33**
